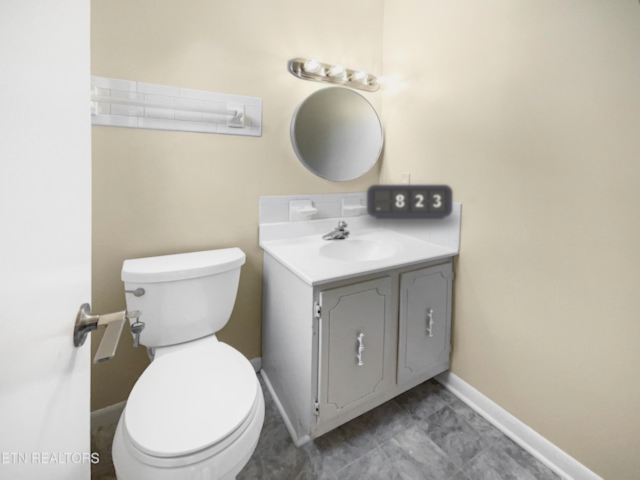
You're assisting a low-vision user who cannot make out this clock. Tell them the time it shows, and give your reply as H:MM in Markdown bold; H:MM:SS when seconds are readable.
**8:23**
